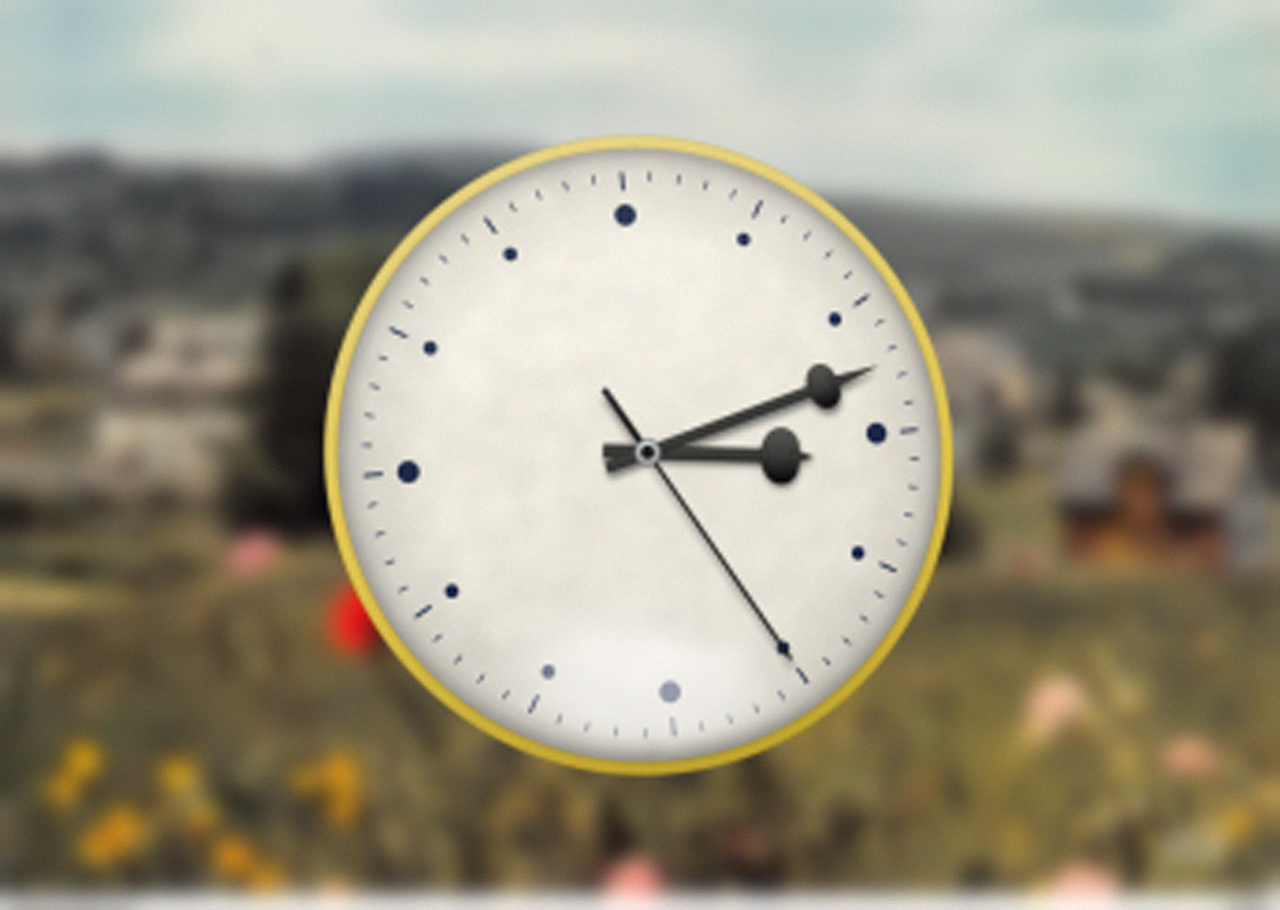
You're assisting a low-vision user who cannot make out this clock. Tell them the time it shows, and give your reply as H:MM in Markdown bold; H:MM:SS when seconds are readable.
**3:12:25**
